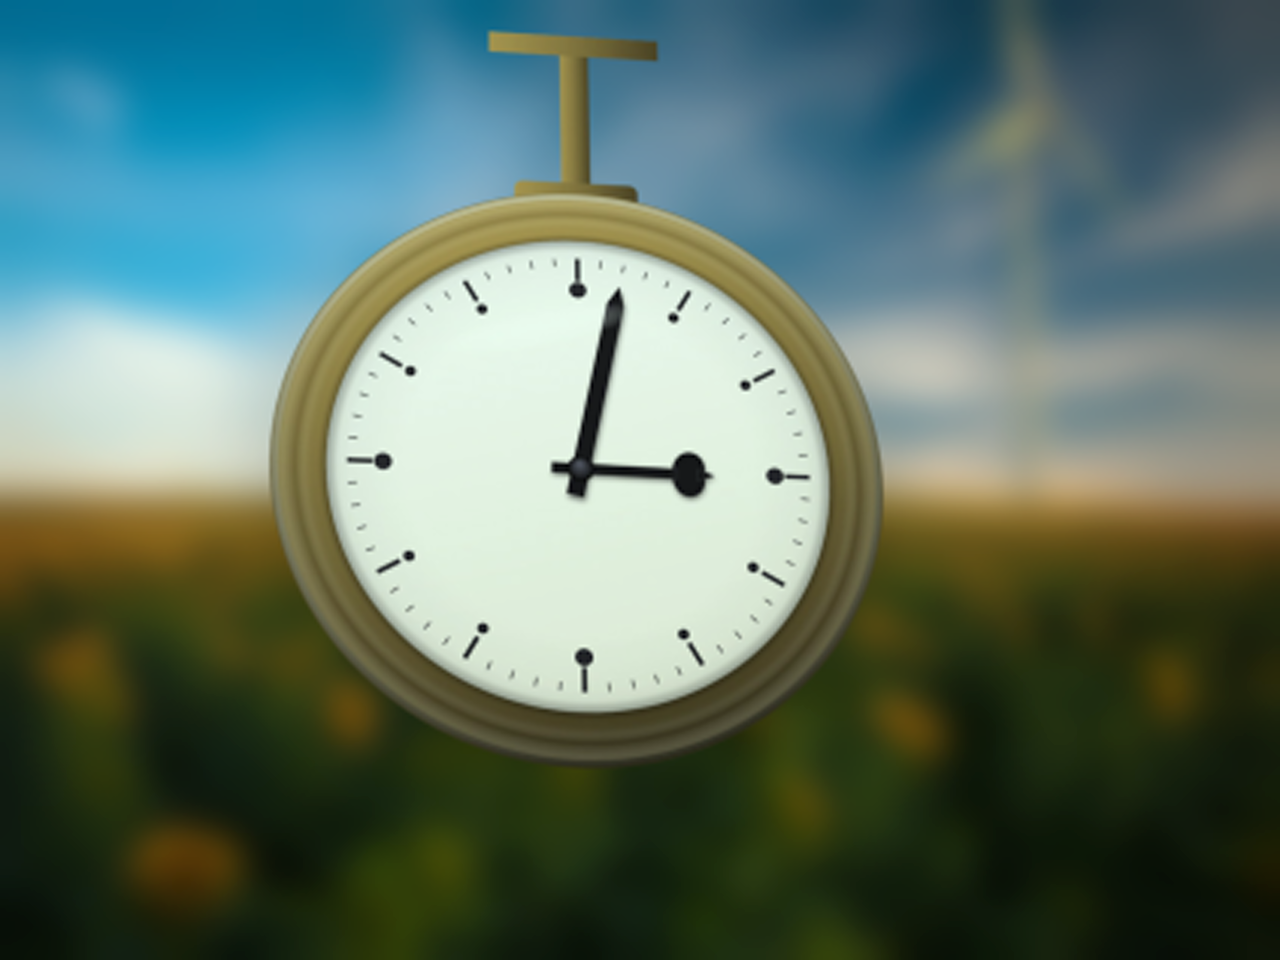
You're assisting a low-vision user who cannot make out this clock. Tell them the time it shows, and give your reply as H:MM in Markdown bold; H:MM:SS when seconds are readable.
**3:02**
